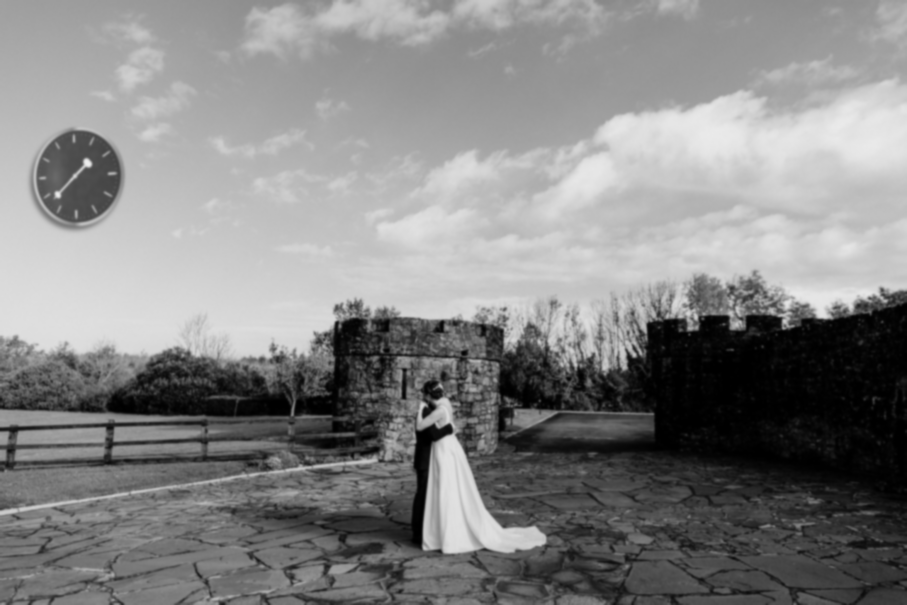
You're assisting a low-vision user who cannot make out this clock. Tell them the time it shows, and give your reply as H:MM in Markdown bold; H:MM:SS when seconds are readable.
**1:38**
